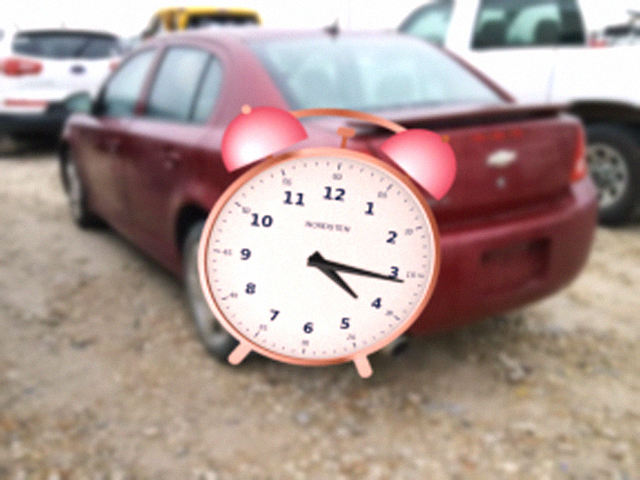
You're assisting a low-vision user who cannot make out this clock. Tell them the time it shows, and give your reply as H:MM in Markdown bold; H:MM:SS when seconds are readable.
**4:16**
